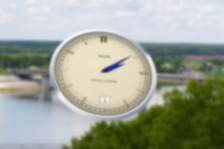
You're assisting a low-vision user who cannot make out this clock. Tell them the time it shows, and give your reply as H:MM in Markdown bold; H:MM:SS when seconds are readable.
**2:09**
